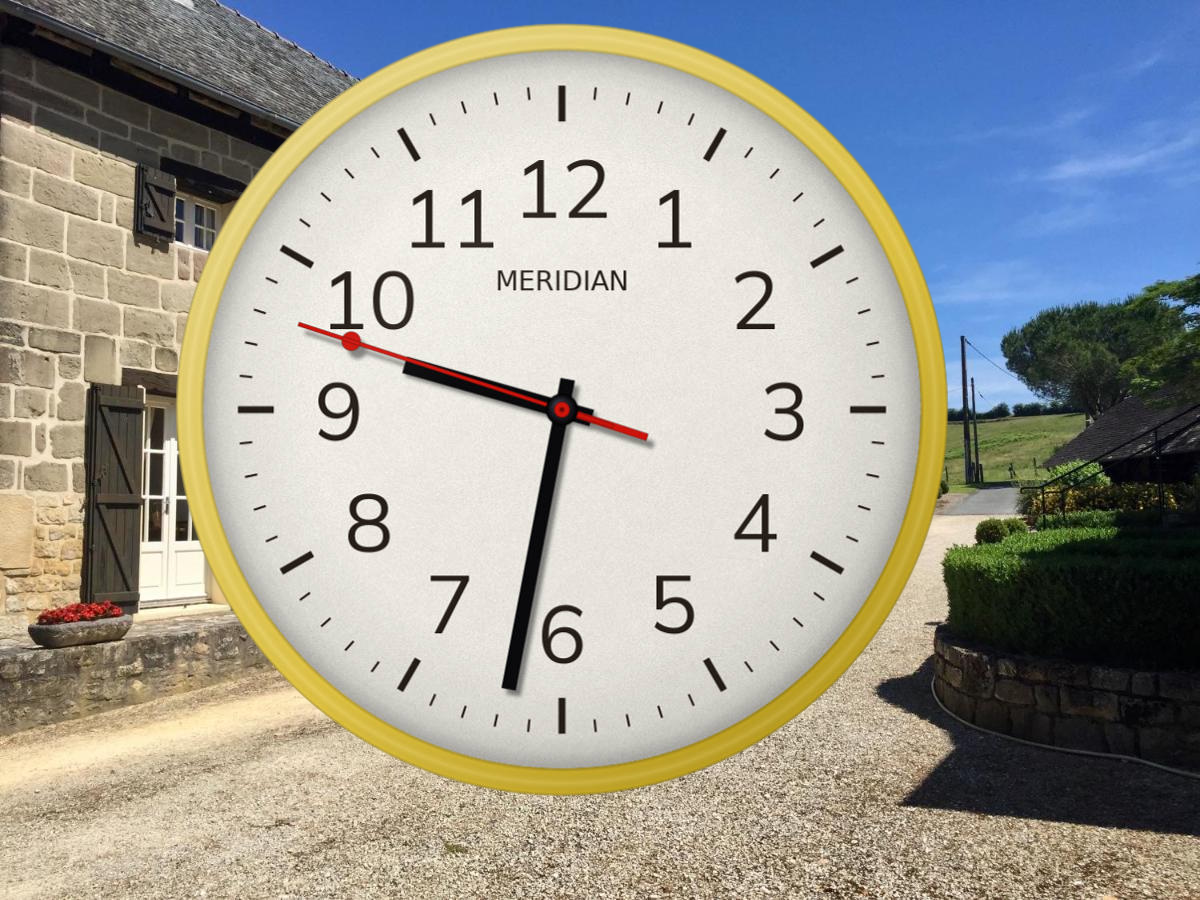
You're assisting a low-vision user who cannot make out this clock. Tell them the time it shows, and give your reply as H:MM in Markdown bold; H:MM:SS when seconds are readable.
**9:31:48**
